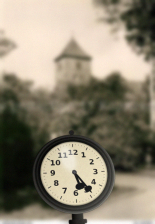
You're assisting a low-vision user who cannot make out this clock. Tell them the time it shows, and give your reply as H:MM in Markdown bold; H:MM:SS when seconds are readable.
**5:24**
